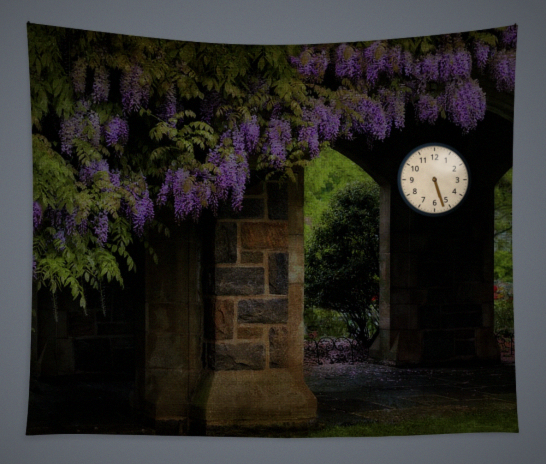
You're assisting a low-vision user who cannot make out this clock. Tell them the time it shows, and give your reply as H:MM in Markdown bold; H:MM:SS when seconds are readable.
**5:27**
